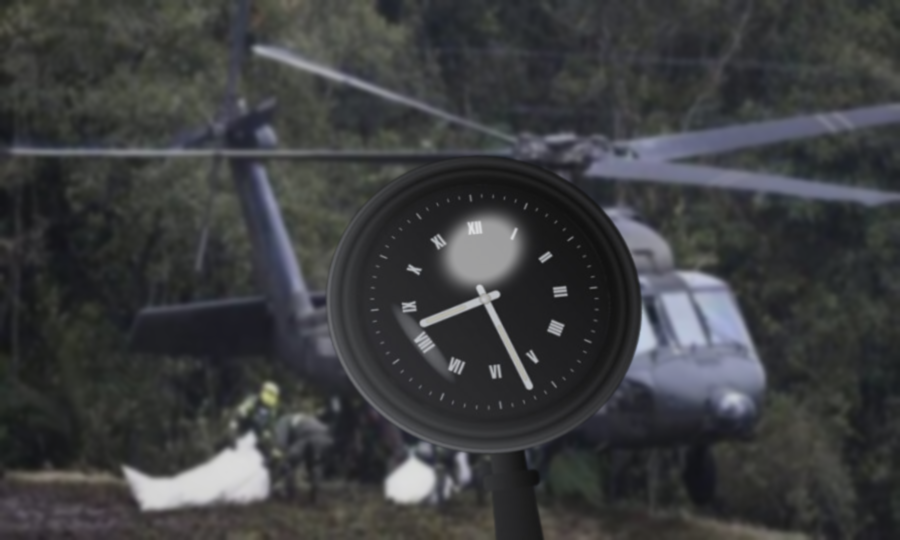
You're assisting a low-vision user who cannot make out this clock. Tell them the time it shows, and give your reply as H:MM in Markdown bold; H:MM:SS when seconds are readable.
**8:27**
